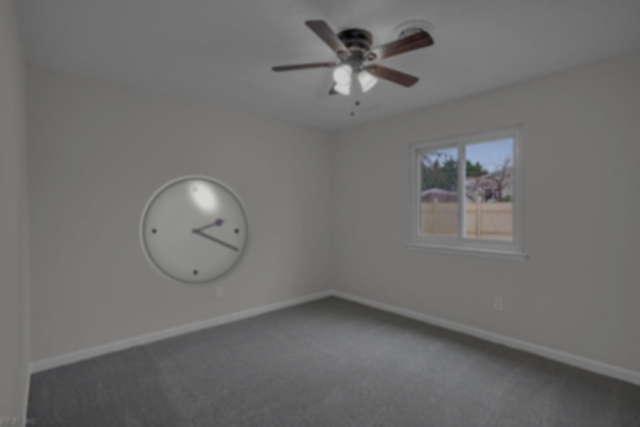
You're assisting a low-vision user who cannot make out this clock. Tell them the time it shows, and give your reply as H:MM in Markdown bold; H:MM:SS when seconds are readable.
**2:19**
